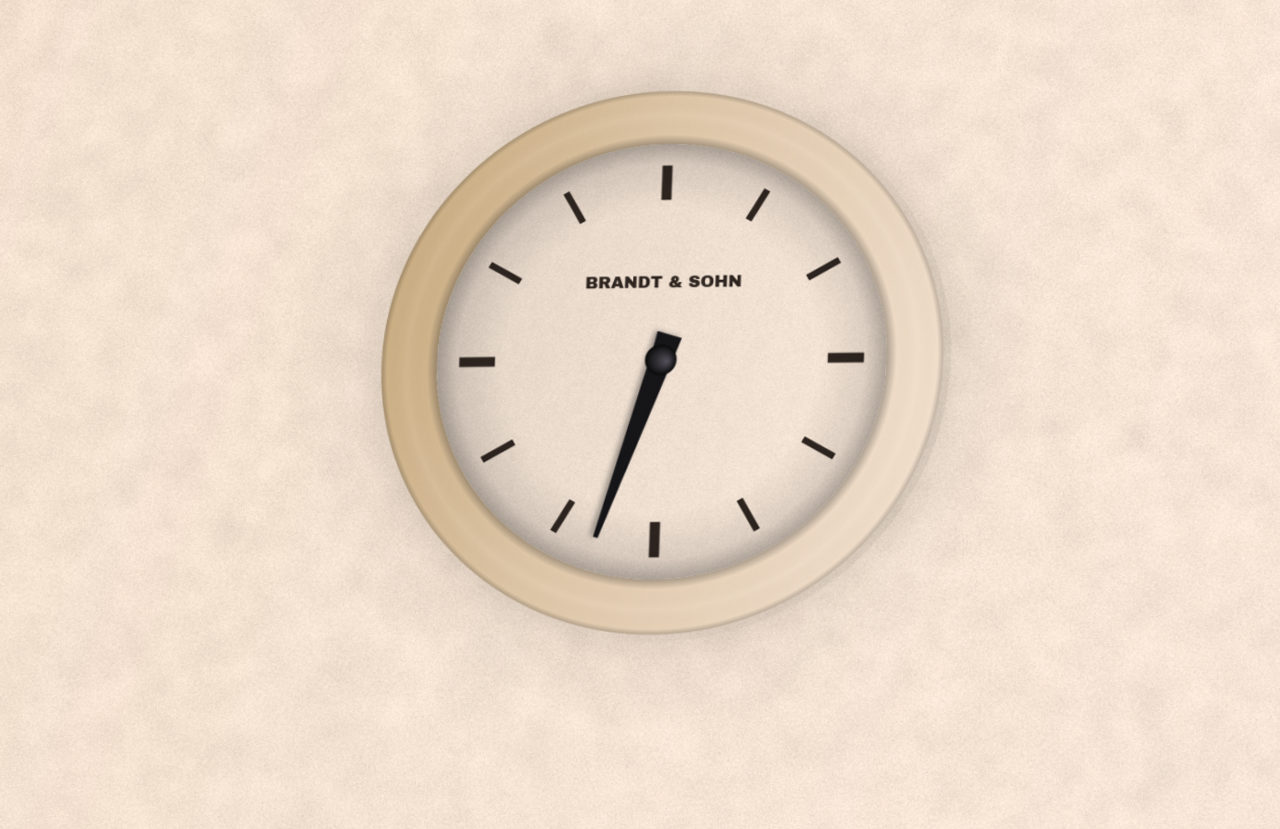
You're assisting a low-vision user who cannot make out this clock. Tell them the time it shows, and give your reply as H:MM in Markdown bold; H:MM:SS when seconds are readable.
**6:33**
